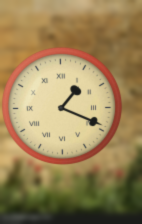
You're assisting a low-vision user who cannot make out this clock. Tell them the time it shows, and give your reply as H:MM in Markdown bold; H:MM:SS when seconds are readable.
**1:19**
